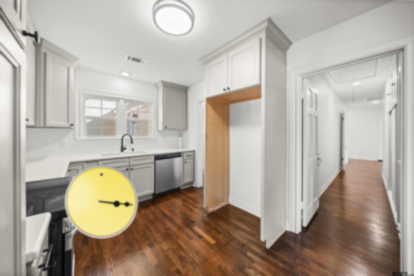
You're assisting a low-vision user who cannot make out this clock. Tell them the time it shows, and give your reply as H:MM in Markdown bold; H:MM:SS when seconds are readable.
**3:16**
